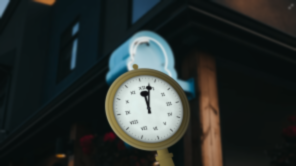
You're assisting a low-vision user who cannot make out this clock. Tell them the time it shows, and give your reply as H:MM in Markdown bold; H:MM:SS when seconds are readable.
**12:03**
